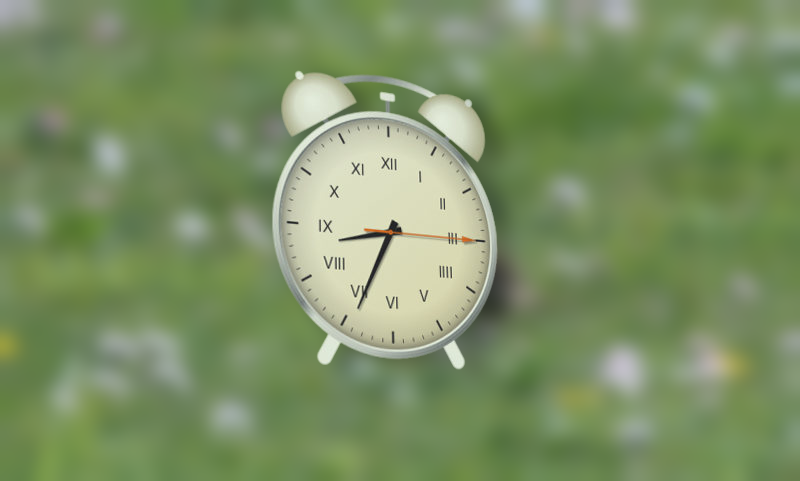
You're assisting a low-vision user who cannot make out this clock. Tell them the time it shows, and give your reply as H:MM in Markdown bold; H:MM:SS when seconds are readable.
**8:34:15**
